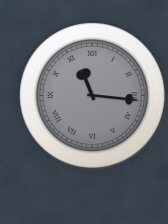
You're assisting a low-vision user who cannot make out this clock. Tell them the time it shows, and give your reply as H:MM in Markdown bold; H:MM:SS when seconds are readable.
**11:16**
